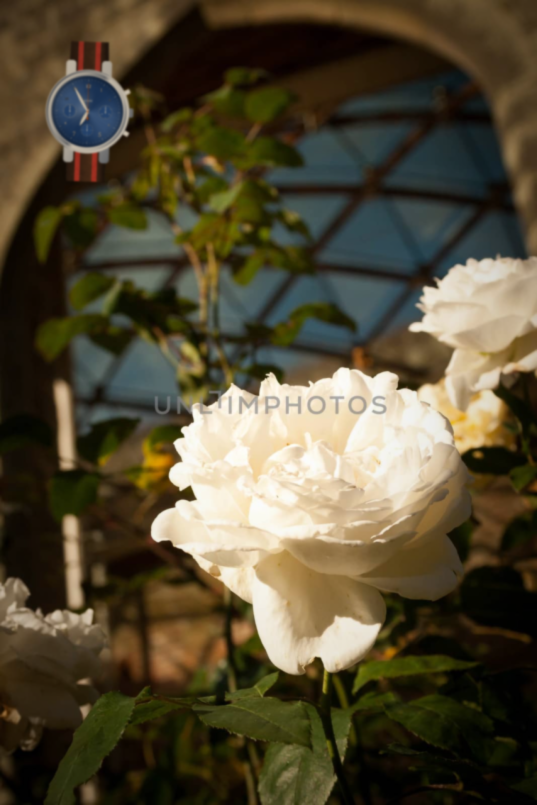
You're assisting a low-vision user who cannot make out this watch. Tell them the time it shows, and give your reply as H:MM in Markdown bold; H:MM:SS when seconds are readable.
**6:55**
